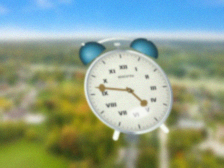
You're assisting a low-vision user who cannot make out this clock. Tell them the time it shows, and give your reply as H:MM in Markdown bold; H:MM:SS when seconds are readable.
**4:47**
